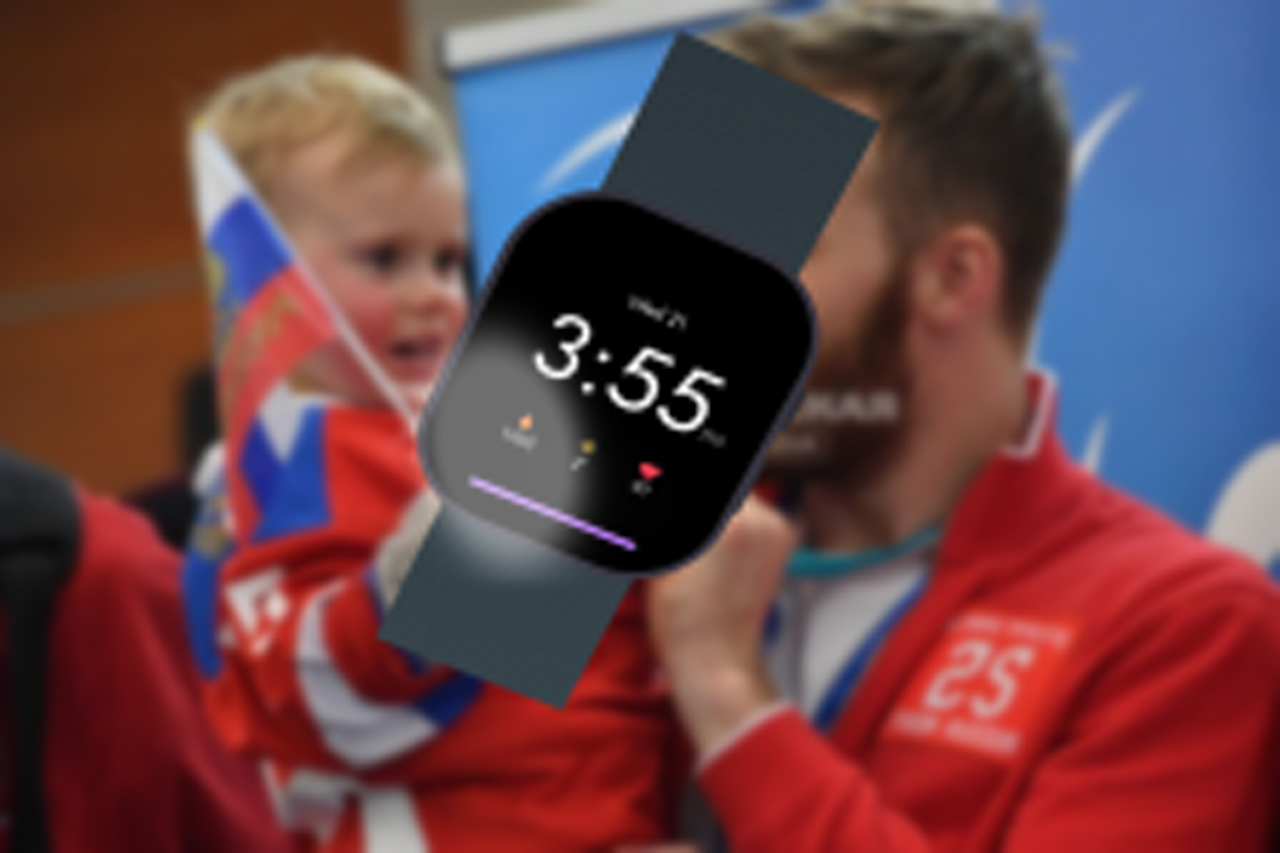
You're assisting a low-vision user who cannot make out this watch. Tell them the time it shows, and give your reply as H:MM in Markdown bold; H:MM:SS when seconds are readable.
**3:55**
